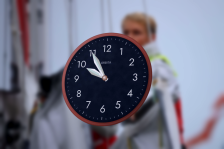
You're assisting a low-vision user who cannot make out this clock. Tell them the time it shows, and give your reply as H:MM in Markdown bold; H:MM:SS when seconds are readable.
**9:55**
